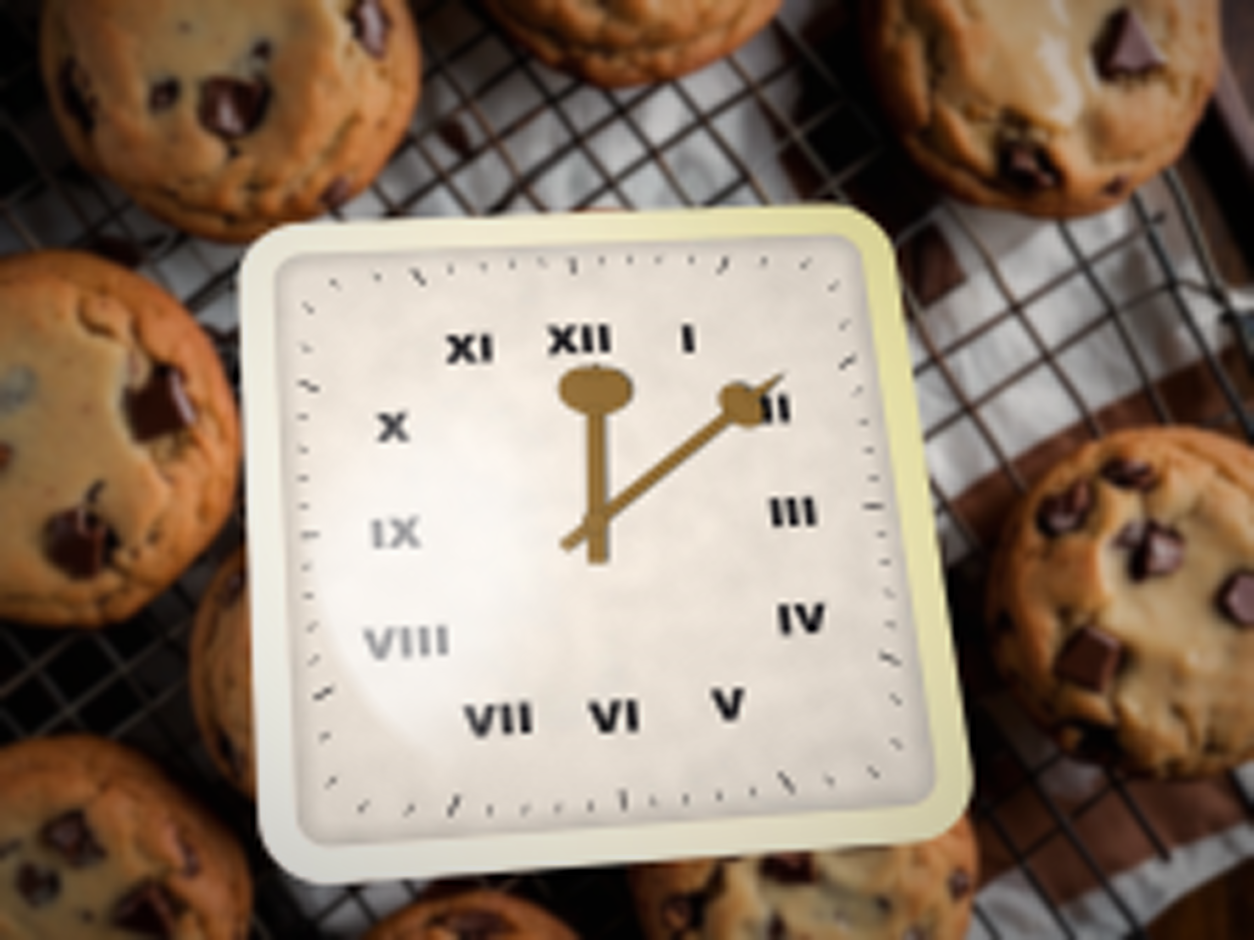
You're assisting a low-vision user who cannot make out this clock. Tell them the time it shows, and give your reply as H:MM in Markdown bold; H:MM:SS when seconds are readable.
**12:09**
